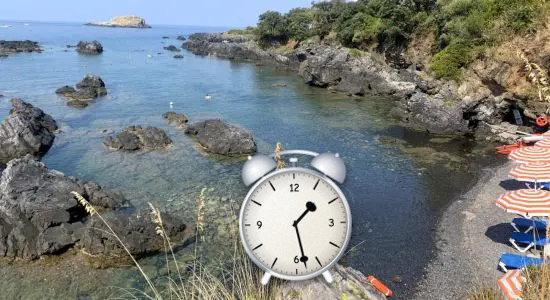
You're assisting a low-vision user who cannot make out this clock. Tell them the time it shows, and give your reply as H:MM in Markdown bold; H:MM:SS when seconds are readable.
**1:28**
